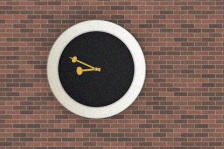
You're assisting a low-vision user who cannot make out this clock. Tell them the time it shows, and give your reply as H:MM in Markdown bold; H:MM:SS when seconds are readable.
**8:49**
